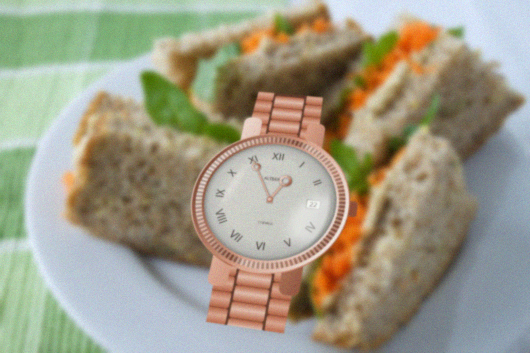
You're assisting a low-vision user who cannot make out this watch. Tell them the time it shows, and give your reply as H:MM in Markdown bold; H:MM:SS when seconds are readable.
**12:55**
